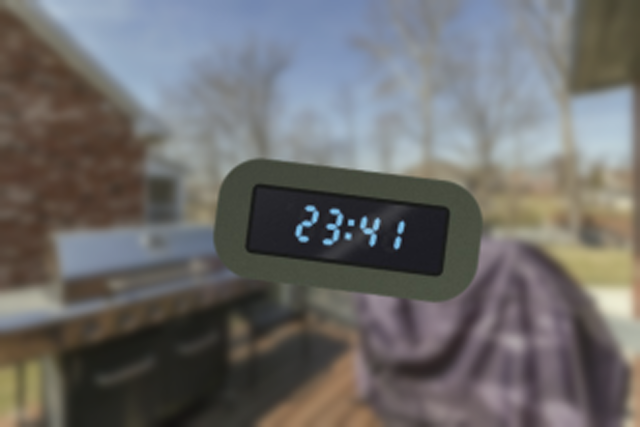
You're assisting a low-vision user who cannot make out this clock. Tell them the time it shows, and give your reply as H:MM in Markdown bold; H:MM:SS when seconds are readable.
**23:41**
